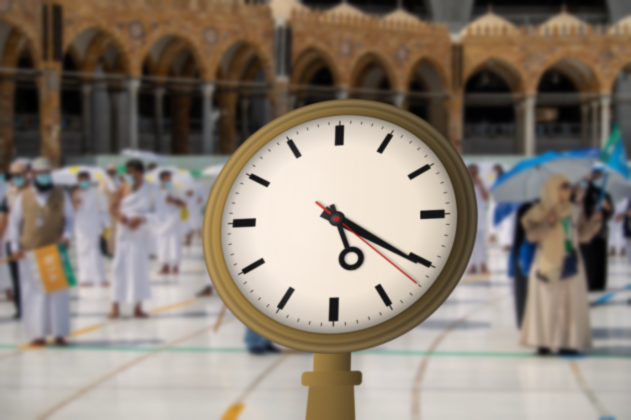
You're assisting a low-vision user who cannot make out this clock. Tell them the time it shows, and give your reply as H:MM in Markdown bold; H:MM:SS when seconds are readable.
**5:20:22**
